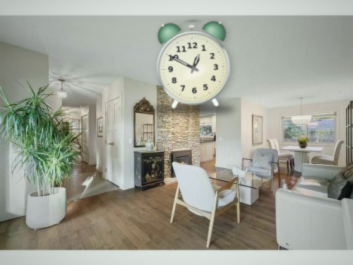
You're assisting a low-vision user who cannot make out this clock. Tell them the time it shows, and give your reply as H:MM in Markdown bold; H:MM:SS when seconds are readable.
**12:50**
